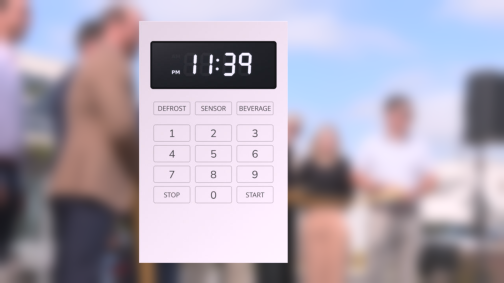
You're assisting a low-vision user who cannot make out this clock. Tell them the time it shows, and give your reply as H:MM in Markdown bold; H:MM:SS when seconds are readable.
**11:39**
